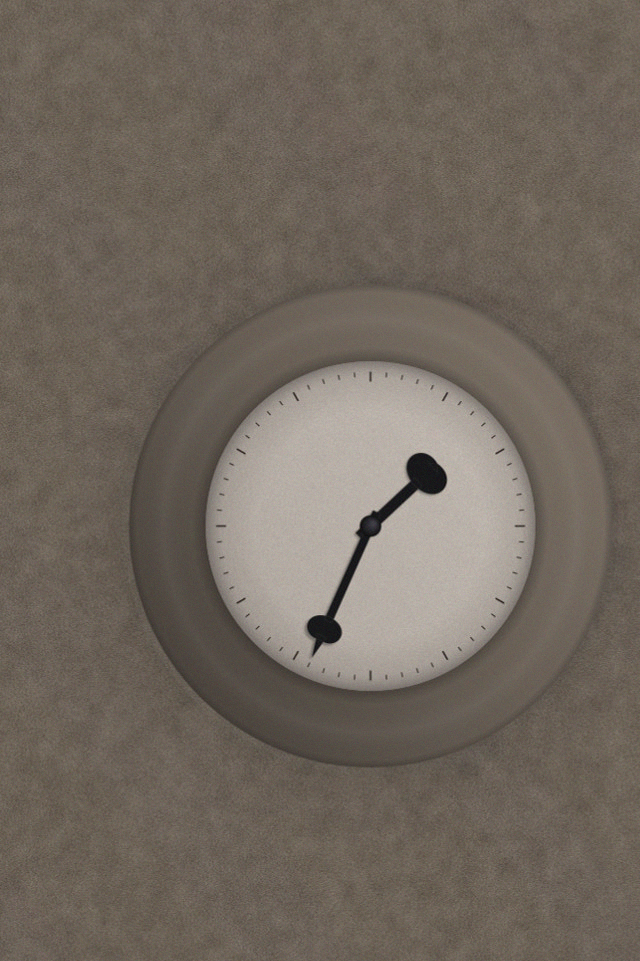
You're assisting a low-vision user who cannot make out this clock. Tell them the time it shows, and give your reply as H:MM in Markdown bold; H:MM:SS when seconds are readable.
**1:34**
